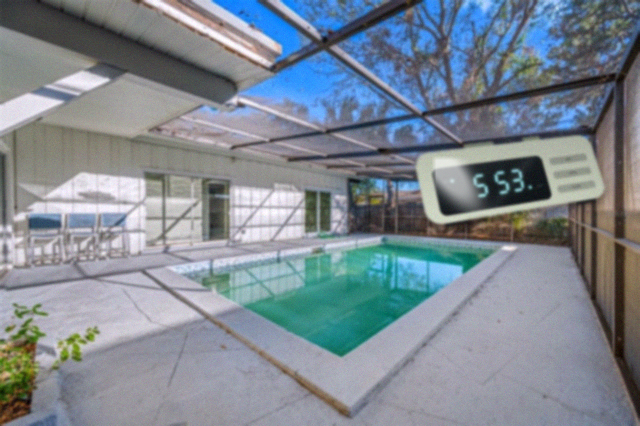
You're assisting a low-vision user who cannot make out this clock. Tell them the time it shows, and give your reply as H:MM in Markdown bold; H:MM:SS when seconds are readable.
**5:53**
